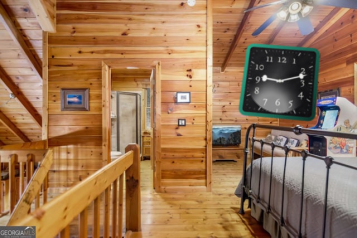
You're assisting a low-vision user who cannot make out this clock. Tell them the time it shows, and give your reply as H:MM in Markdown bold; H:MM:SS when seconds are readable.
**9:12**
